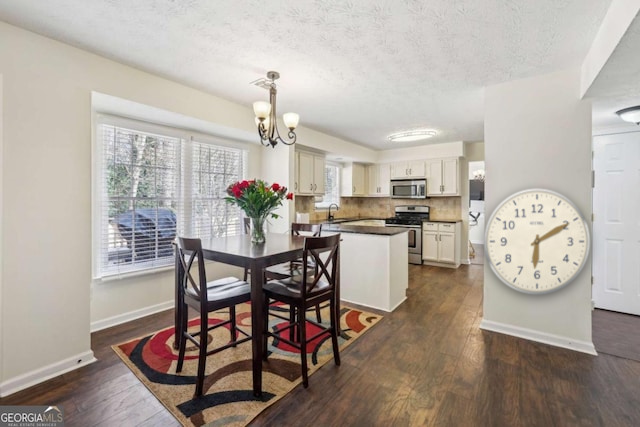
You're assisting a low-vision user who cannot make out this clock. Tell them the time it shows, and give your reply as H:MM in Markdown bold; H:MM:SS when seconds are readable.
**6:10**
